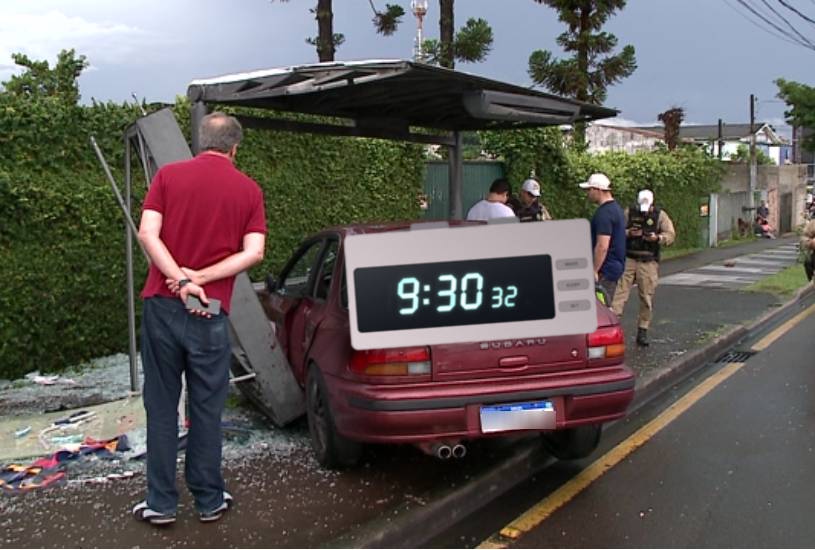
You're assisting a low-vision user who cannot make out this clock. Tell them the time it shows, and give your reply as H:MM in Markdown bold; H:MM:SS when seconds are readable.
**9:30:32**
